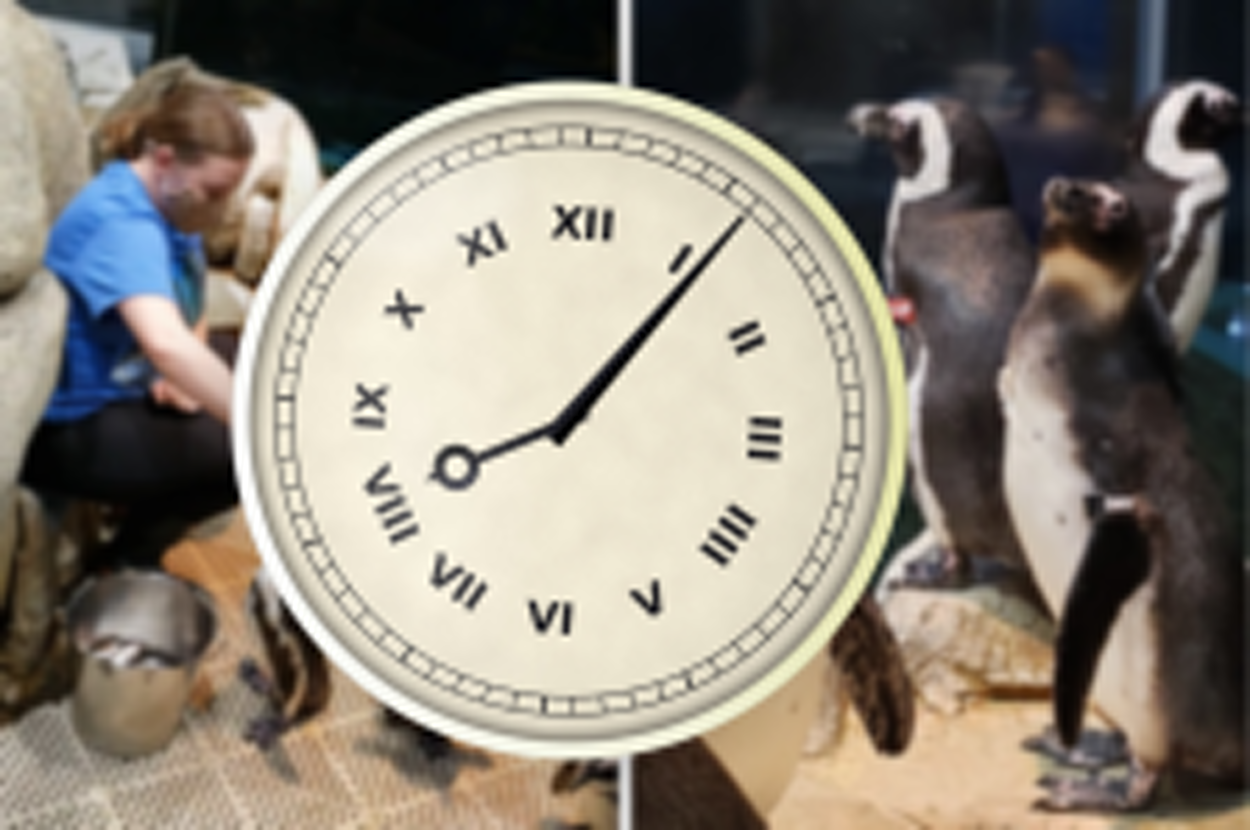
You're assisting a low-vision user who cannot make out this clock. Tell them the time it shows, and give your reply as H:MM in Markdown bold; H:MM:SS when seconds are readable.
**8:06**
